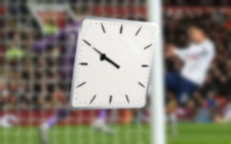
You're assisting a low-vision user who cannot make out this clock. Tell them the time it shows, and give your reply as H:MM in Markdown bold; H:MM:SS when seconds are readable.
**9:50**
